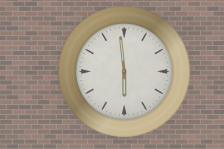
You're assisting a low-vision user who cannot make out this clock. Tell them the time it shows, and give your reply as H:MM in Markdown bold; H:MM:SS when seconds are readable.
**5:59**
